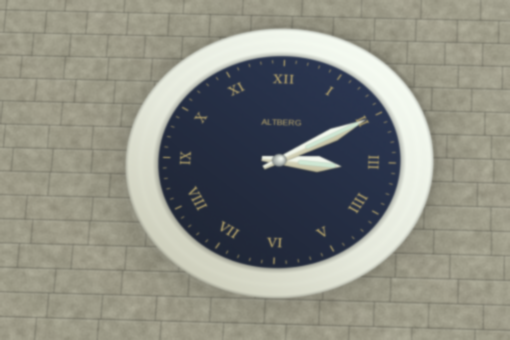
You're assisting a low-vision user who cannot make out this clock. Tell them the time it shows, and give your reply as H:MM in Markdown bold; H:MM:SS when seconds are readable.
**3:10**
